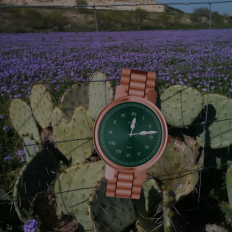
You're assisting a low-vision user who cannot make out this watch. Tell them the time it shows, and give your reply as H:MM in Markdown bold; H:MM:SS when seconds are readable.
**12:13**
